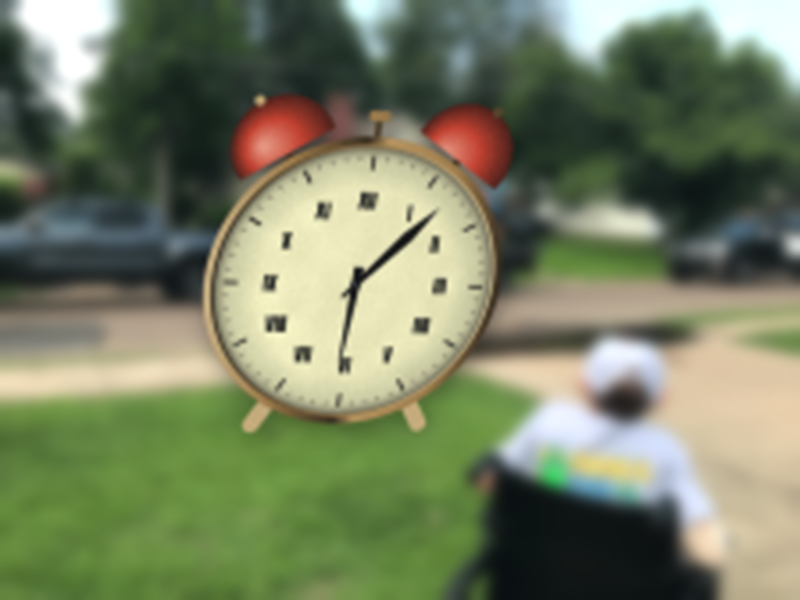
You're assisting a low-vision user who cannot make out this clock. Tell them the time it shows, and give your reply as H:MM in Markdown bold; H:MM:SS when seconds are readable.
**6:07**
